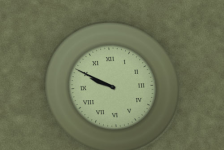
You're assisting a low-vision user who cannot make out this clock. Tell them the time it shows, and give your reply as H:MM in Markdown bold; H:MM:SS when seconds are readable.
**9:50**
